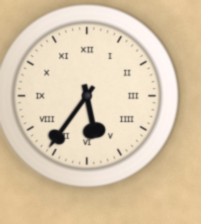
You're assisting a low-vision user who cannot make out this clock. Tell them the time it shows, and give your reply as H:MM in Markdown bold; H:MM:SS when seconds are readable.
**5:36**
